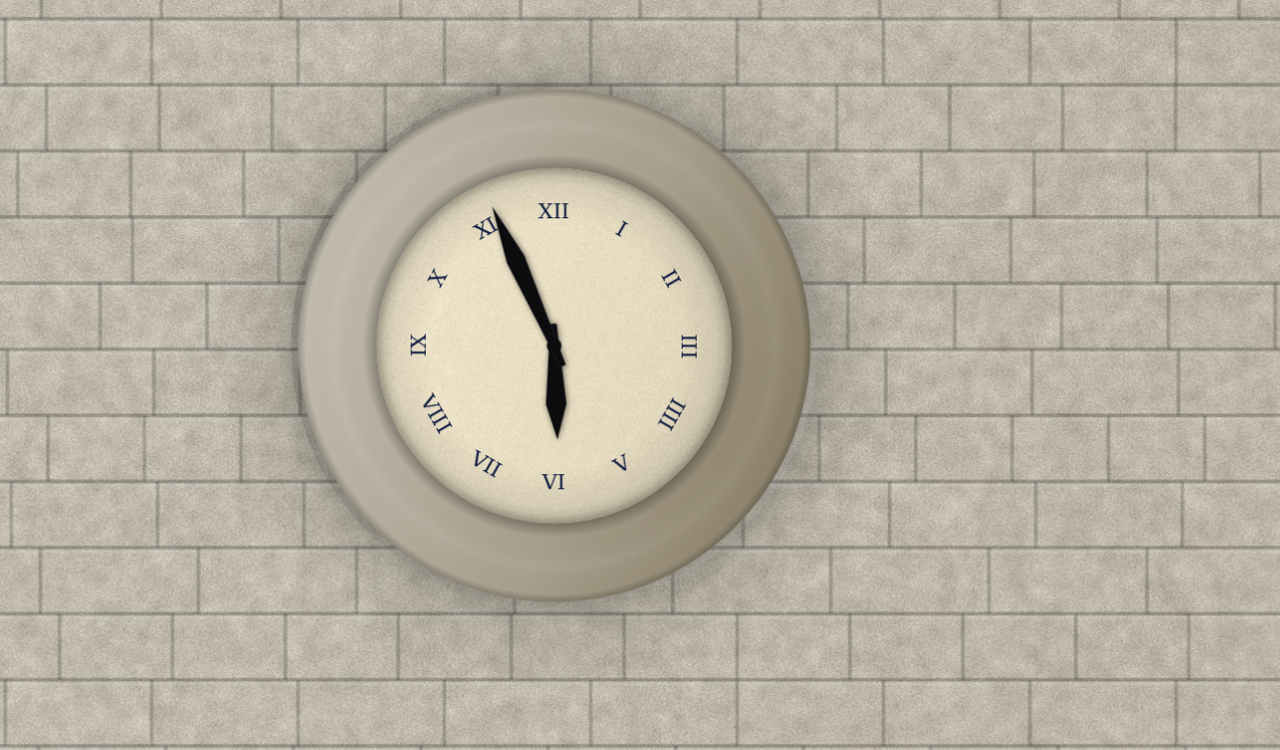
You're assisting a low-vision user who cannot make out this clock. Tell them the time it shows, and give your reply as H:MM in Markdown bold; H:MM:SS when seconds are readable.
**5:56**
